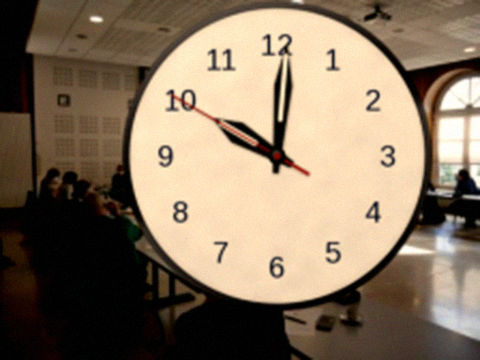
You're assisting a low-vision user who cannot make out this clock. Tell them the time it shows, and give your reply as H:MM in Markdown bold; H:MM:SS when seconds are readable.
**10:00:50**
